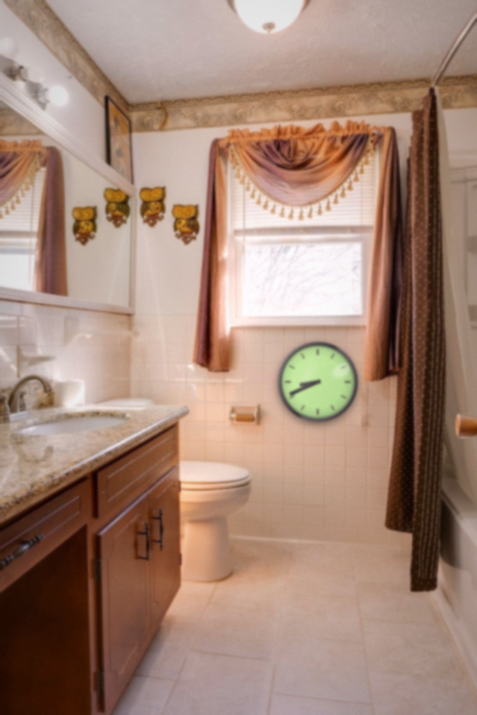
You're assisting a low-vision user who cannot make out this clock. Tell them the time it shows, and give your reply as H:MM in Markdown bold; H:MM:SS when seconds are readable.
**8:41**
